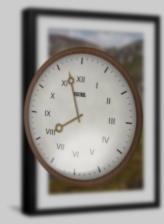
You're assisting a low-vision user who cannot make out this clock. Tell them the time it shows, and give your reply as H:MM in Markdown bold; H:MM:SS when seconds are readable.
**7:57**
